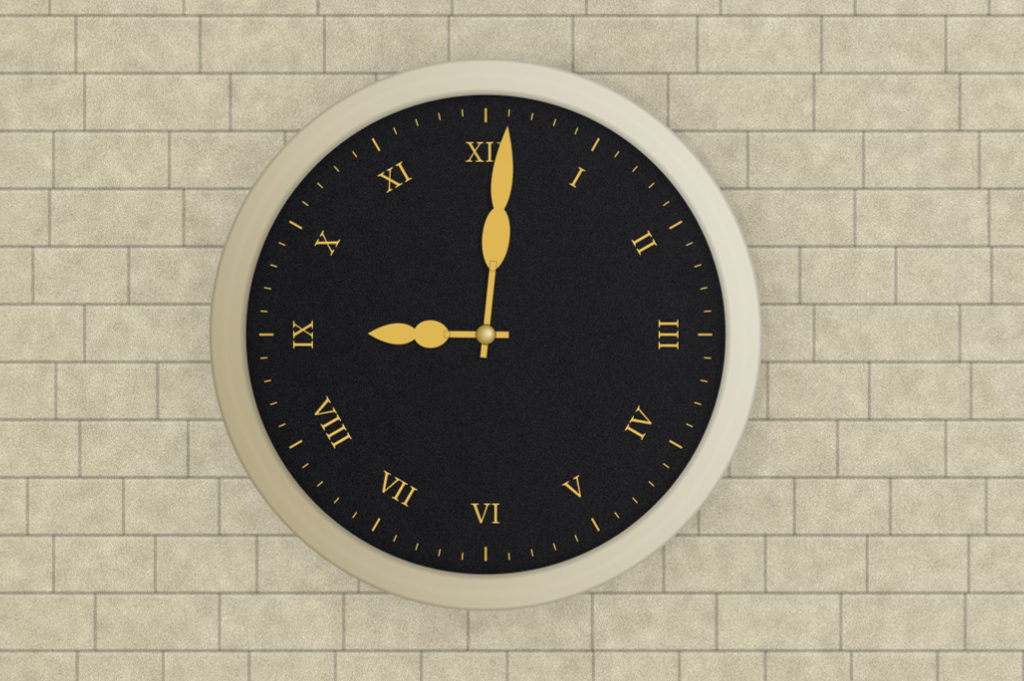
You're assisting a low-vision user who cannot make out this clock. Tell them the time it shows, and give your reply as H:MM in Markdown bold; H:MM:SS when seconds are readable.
**9:01**
